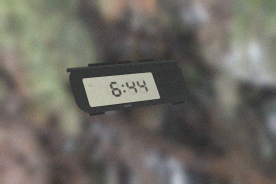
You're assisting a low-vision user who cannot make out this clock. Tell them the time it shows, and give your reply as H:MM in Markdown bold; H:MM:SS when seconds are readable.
**6:44**
